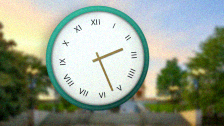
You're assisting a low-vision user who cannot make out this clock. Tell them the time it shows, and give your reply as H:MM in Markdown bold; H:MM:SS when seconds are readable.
**2:27**
